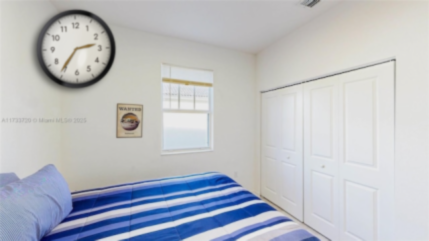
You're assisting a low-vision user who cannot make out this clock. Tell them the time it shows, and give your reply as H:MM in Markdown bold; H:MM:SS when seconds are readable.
**2:36**
